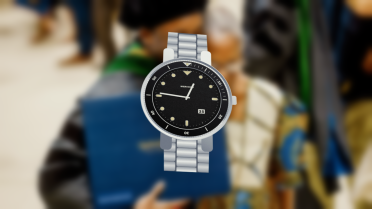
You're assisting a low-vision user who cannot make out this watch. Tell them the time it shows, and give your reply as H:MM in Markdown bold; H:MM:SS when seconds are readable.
**12:46**
